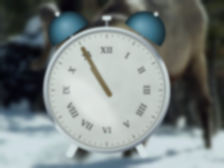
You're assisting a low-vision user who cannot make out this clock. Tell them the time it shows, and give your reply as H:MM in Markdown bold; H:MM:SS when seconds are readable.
**10:55**
